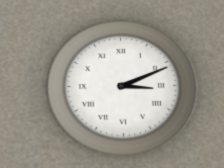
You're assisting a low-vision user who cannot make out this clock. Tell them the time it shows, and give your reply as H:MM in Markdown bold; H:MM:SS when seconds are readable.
**3:11**
